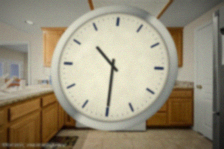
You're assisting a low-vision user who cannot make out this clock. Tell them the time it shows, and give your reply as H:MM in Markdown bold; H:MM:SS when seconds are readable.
**10:30**
